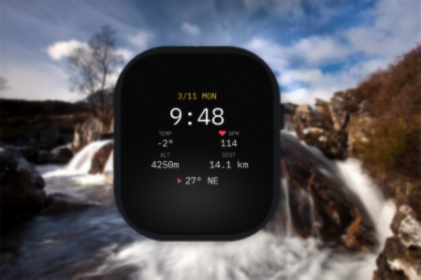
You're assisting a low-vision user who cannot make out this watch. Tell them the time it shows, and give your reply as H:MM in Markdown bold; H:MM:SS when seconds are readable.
**9:48**
